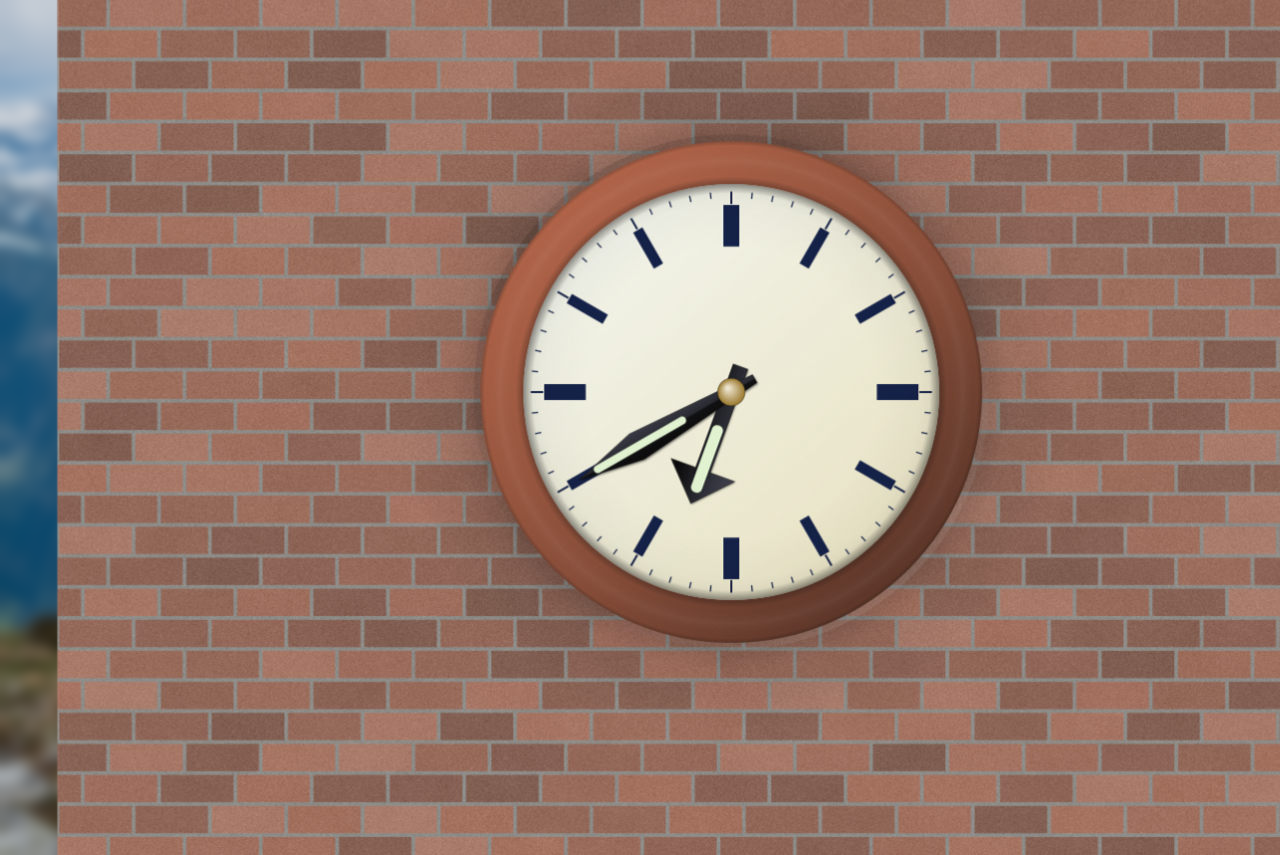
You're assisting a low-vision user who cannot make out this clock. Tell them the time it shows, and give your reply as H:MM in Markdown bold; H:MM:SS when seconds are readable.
**6:40**
